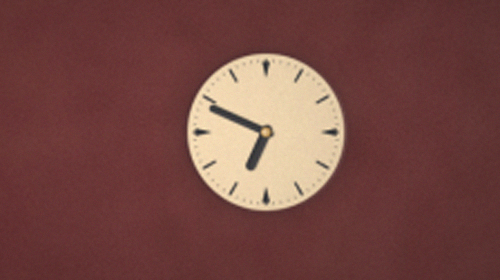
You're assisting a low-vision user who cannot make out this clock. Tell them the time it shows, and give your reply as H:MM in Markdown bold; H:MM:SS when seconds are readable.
**6:49**
